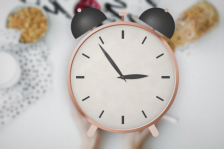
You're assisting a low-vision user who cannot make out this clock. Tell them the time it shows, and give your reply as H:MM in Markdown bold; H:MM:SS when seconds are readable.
**2:54**
